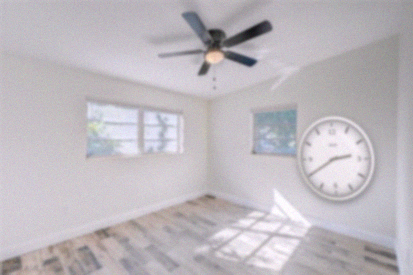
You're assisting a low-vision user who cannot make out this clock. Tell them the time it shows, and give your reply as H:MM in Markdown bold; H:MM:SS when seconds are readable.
**2:40**
